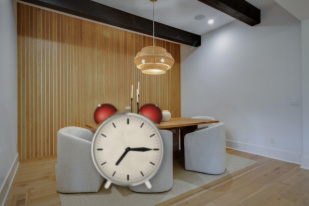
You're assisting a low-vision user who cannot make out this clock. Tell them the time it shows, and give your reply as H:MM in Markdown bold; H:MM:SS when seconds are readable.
**7:15**
